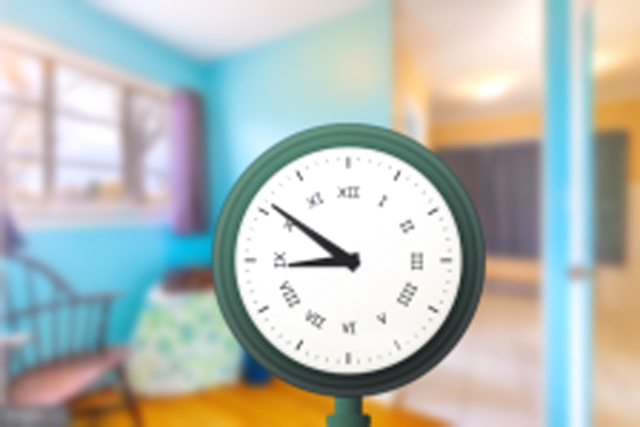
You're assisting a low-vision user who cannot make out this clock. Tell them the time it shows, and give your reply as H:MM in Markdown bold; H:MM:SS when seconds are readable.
**8:51**
